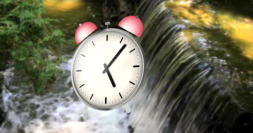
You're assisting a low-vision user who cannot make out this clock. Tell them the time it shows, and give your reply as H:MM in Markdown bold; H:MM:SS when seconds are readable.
**5:07**
